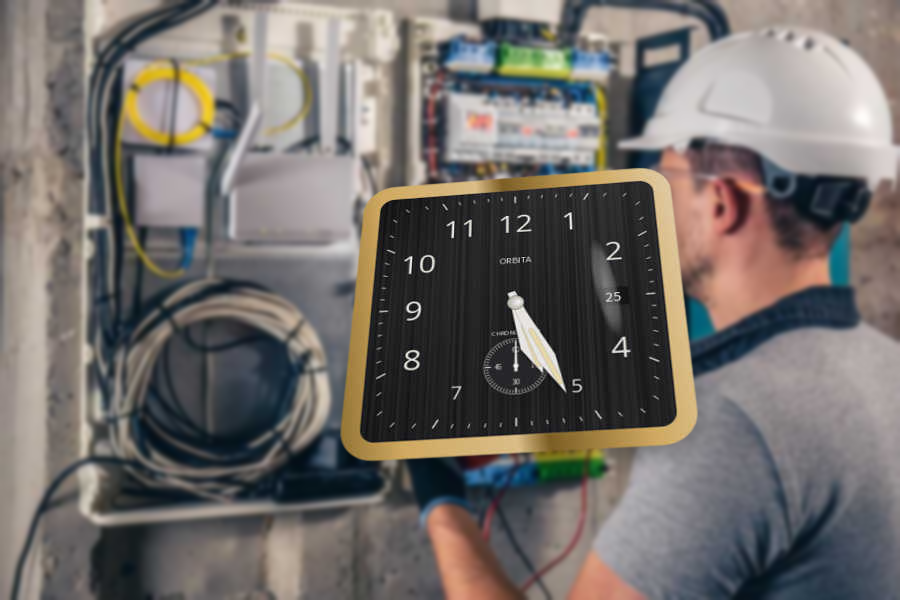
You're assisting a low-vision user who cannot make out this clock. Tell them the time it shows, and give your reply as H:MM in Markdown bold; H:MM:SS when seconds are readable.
**5:26**
